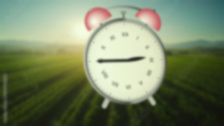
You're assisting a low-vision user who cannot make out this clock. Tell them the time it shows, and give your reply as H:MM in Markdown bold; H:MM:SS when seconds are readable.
**2:45**
